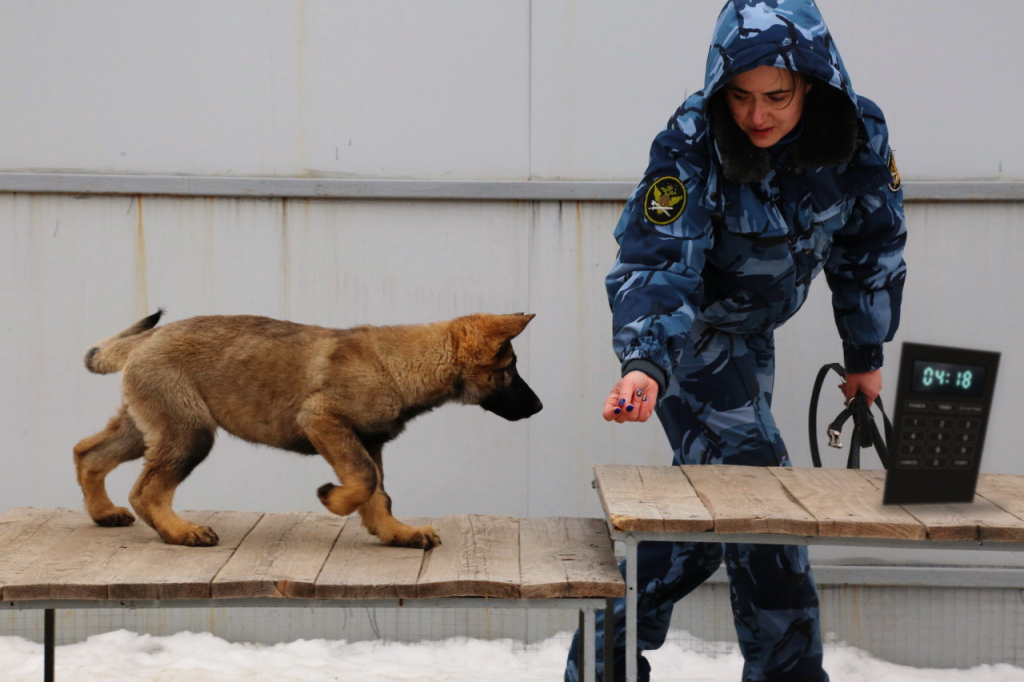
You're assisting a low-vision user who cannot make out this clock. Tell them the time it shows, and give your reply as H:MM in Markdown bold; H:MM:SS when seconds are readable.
**4:18**
